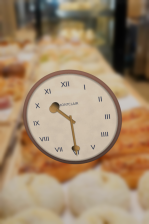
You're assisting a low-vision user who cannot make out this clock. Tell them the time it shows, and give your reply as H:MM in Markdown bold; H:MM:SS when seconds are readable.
**10:30**
